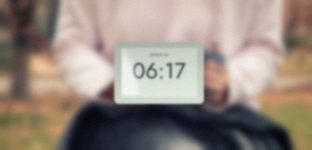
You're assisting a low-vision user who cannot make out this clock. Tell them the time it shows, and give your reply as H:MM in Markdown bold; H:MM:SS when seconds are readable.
**6:17**
